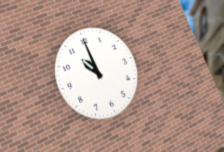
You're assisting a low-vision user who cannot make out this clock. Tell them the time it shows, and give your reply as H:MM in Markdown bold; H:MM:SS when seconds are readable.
**11:00**
